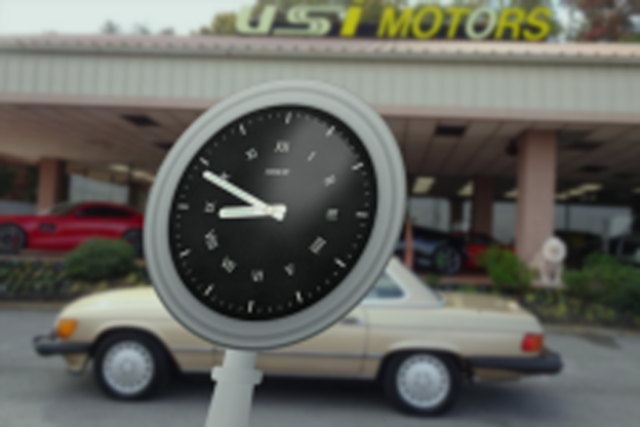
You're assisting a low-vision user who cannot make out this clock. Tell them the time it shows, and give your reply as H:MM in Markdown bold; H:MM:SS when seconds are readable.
**8:49**
